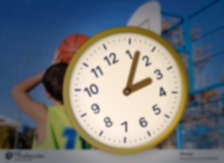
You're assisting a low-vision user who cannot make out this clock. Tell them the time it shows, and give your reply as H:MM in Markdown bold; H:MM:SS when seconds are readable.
**3:07**
